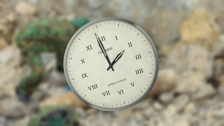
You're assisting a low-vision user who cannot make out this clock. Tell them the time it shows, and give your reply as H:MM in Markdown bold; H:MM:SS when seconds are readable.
**1:59**
